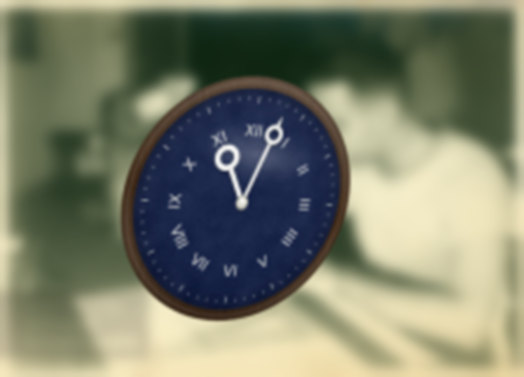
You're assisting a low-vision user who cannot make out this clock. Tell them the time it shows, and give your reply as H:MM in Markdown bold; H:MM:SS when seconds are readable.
**11:03**
